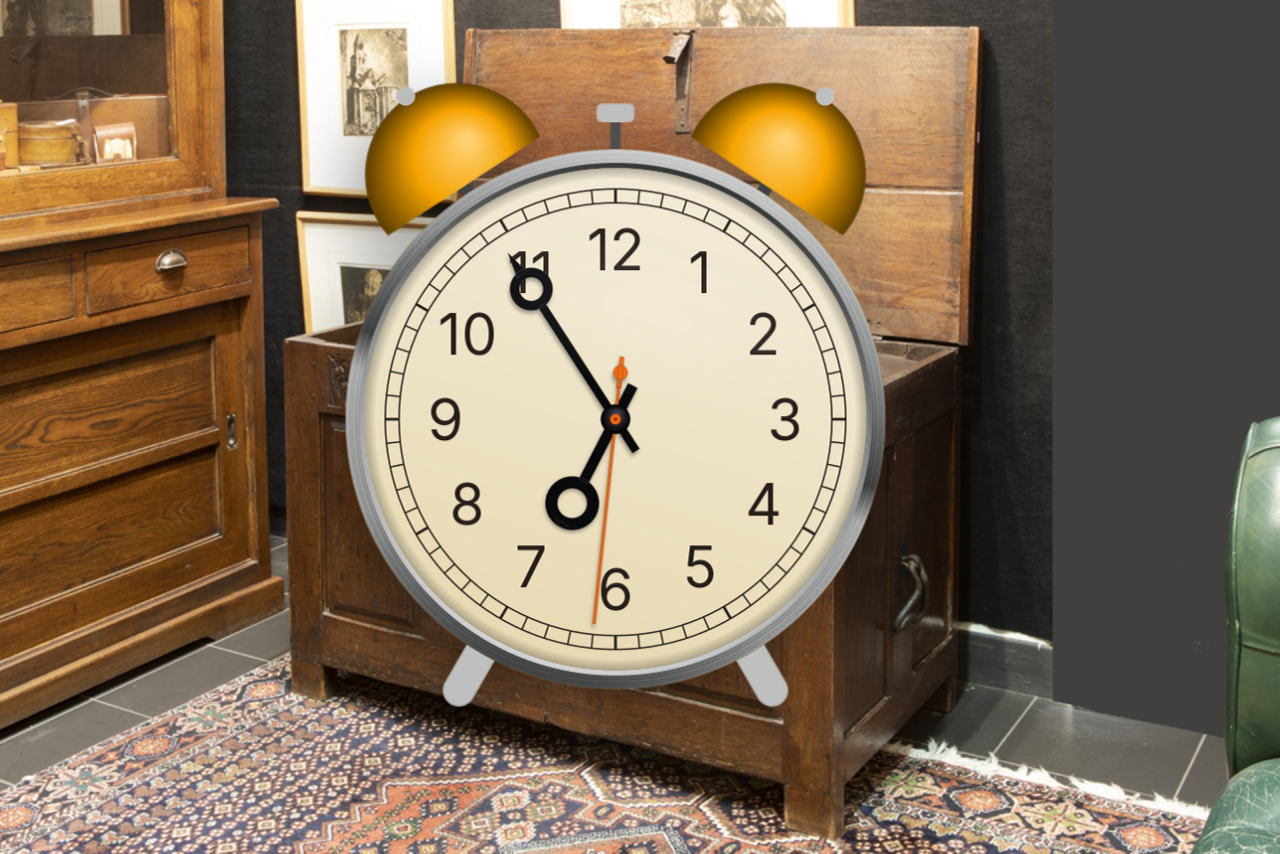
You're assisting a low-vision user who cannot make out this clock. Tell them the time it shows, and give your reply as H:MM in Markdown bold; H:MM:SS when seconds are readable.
**6:54:31**
